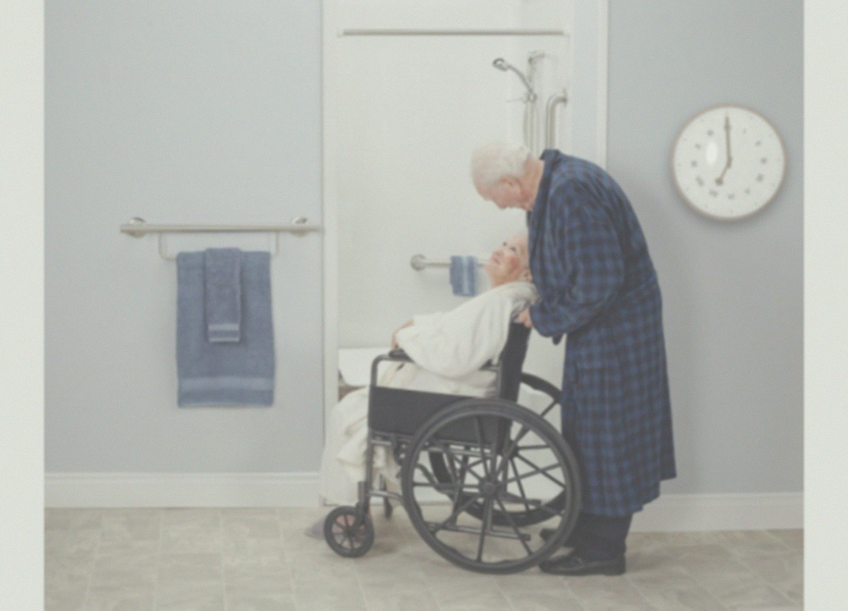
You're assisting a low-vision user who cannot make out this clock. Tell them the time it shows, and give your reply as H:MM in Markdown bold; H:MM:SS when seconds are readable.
**7:00**
